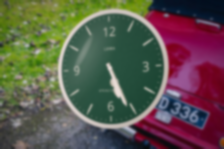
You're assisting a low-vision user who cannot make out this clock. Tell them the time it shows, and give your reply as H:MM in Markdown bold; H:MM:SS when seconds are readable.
**5:26**
